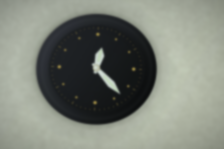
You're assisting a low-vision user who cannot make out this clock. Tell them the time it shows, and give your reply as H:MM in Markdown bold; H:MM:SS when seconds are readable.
**12:23**
